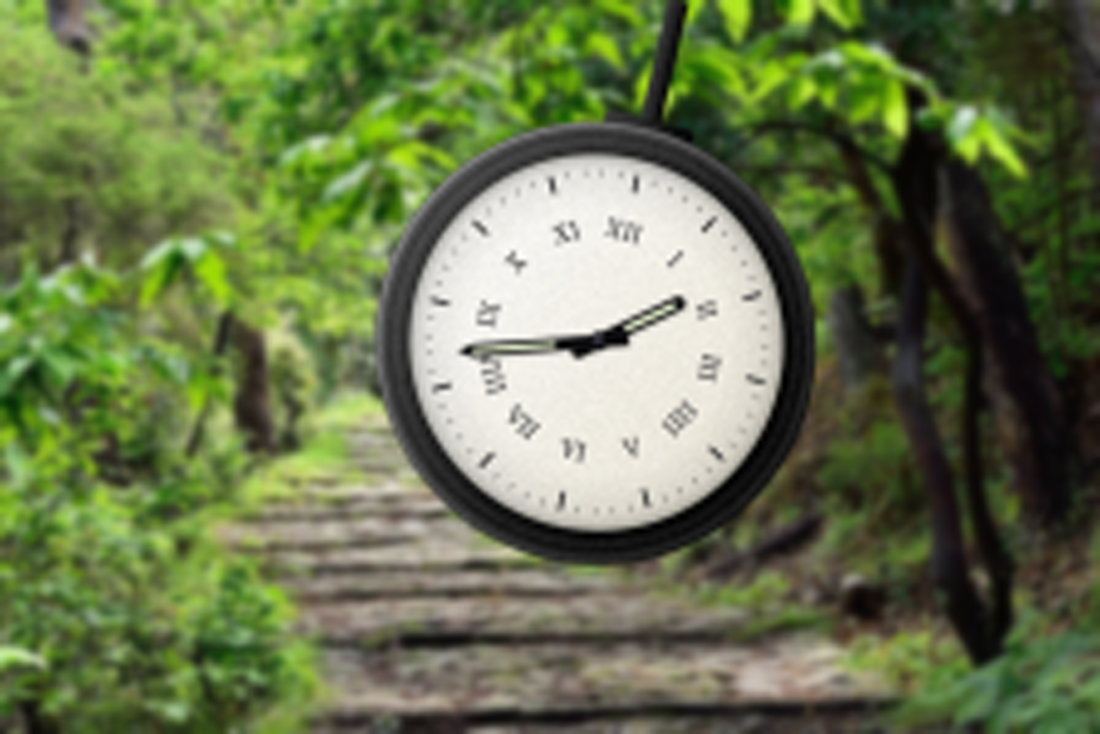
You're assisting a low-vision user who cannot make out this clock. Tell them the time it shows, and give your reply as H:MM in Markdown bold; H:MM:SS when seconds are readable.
**1:42**
